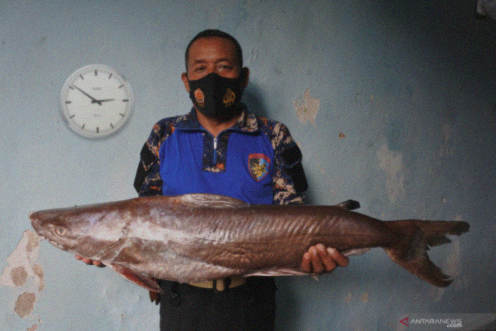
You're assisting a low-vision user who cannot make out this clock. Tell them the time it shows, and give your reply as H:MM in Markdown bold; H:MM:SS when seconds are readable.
**2:51**
